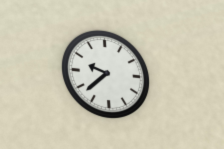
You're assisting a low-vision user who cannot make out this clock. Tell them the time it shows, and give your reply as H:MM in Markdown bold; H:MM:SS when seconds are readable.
**9:38**
